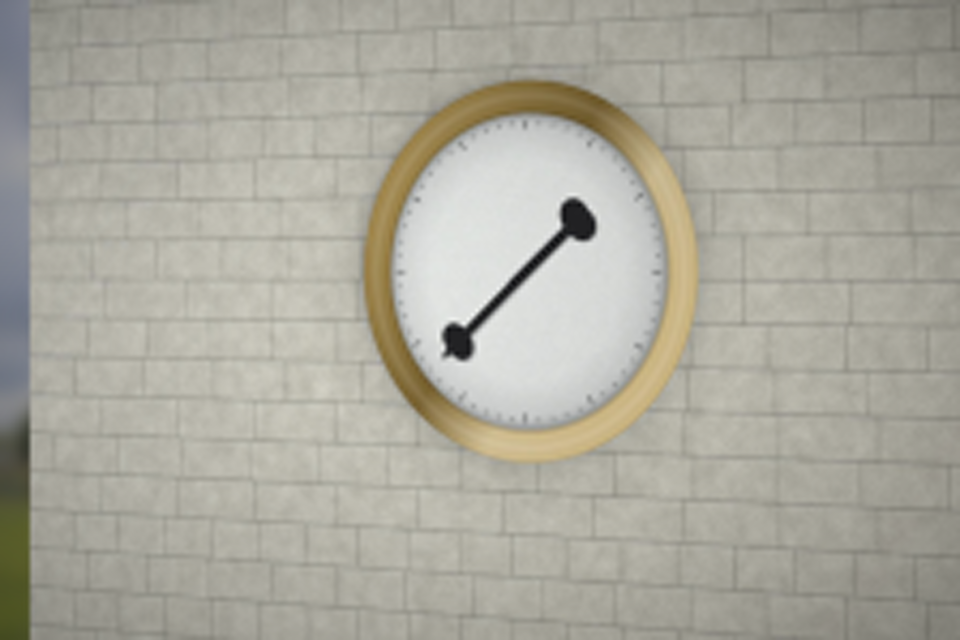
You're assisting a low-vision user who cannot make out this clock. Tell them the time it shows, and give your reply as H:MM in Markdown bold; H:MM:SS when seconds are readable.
**1:38**
